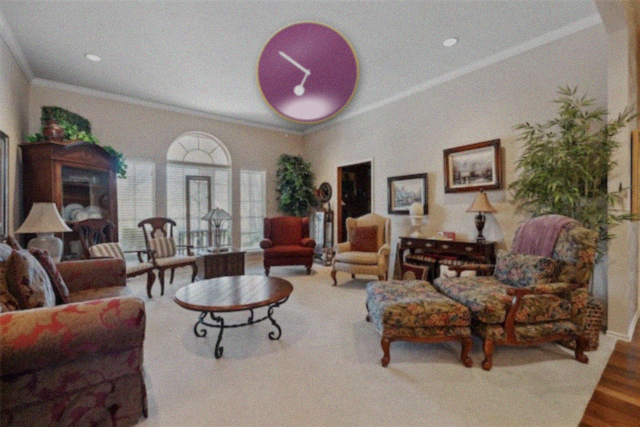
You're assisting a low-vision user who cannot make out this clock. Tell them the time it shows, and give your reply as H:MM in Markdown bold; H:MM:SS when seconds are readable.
**6:51**
